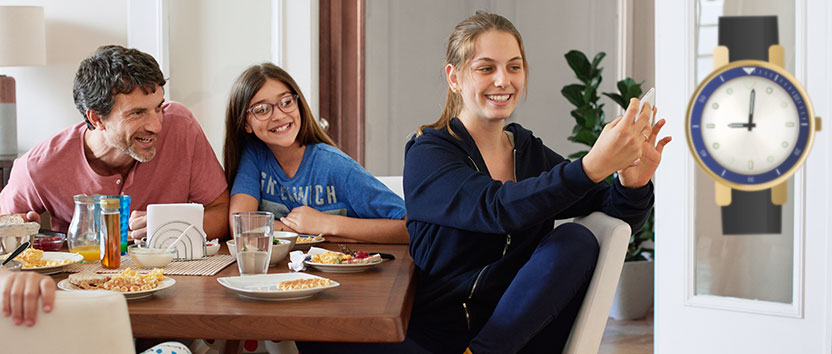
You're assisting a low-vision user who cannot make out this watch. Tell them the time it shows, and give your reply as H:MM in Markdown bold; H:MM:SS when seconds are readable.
**9:01**
